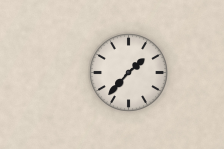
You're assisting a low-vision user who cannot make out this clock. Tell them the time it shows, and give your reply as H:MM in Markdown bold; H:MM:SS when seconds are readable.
**1:37**
